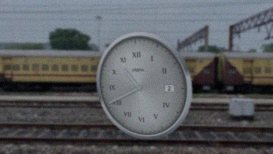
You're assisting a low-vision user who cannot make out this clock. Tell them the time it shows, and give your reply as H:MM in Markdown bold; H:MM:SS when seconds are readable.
**10:41**
